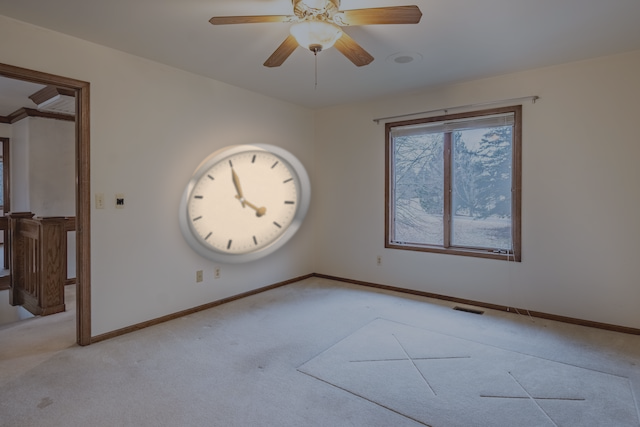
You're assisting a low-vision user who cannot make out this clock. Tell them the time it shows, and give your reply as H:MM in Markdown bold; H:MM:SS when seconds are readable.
**3:55**
